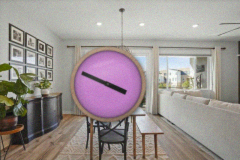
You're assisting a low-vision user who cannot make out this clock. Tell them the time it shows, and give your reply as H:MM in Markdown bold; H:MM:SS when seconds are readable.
**3:49**
